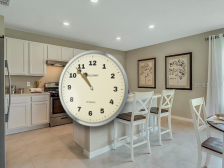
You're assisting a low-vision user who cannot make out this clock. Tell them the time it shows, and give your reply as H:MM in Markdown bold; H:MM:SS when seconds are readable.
**10:53**
